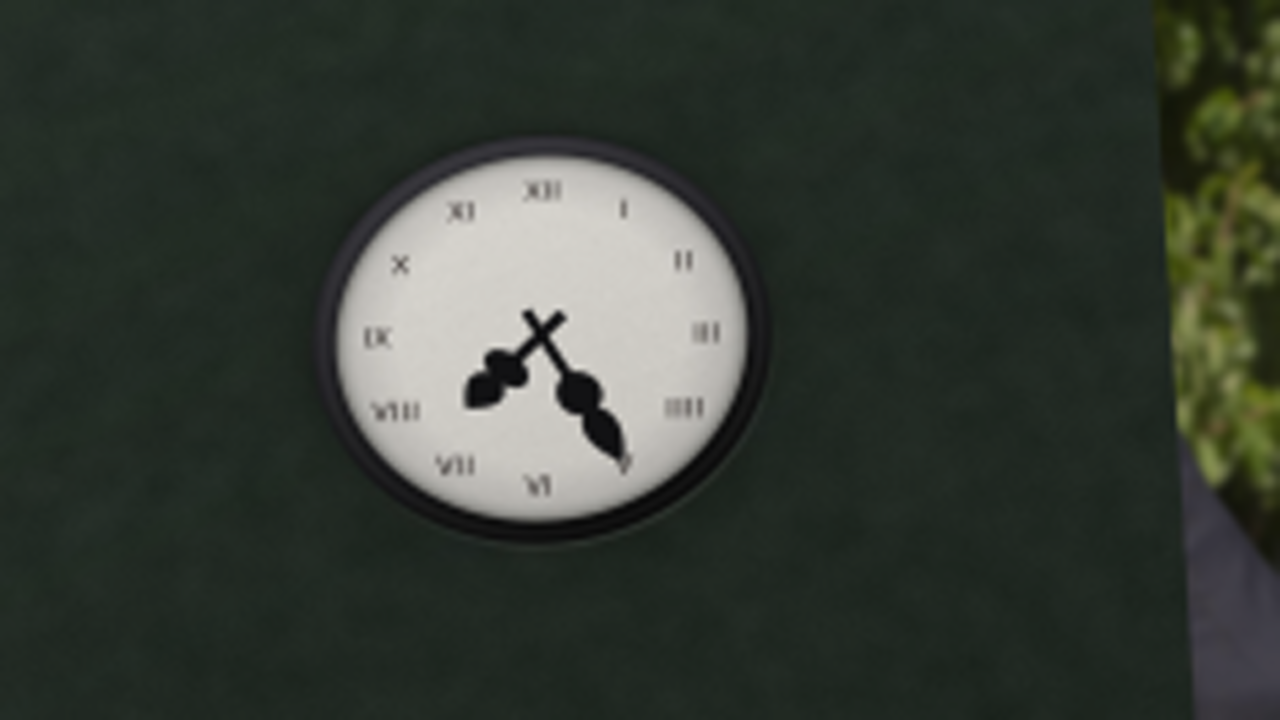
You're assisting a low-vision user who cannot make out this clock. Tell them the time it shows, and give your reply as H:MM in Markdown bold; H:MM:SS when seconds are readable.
**7:25**
